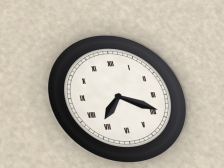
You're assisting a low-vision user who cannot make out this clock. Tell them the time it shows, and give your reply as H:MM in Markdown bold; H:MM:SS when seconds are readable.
**7:19**
